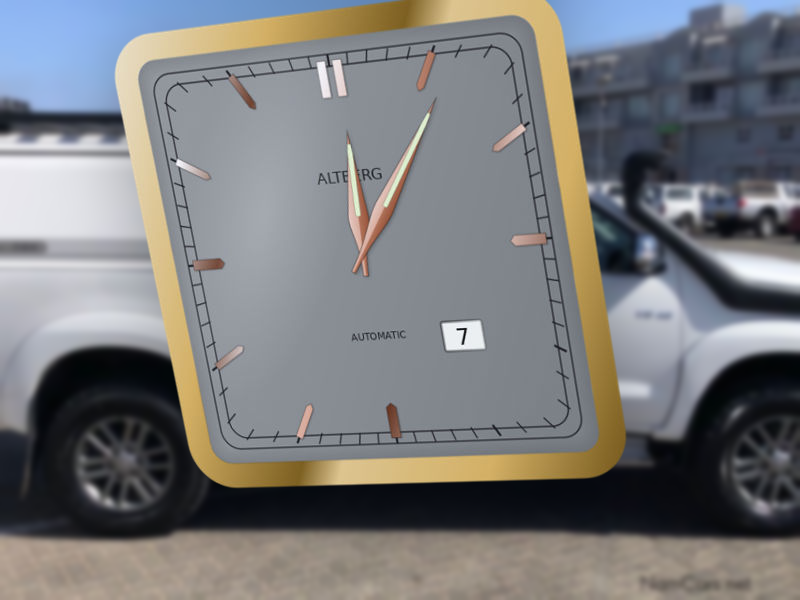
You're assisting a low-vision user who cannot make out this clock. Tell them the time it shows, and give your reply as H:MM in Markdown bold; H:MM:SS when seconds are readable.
**12:06**
